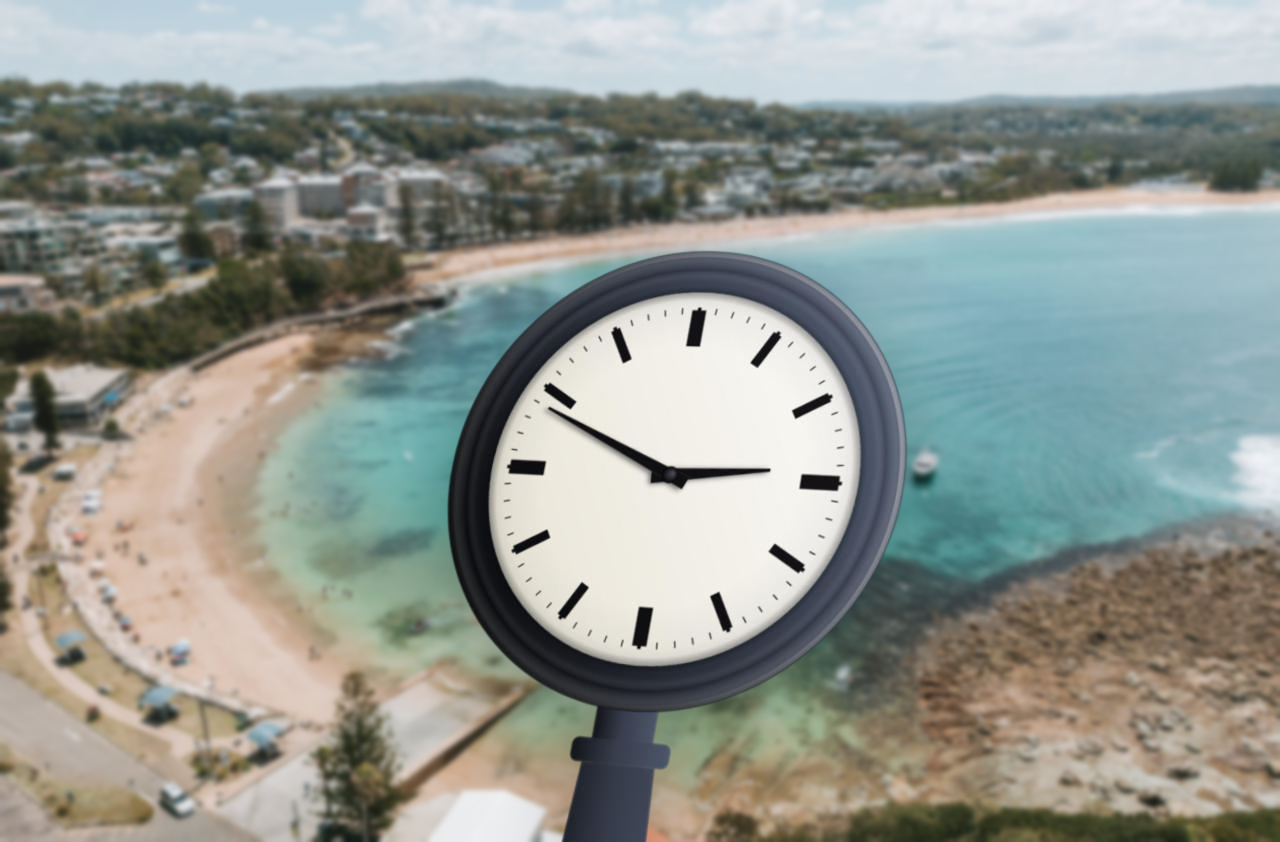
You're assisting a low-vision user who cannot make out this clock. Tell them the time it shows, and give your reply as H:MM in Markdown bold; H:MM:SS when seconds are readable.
**2:49**
